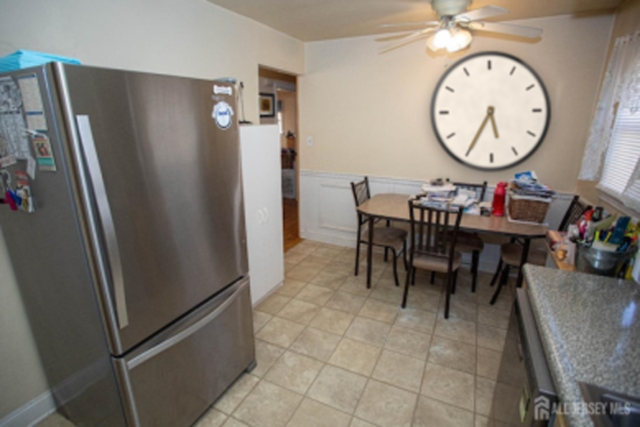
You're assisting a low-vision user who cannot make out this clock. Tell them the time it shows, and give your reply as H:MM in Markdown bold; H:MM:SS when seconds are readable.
**5:35**
